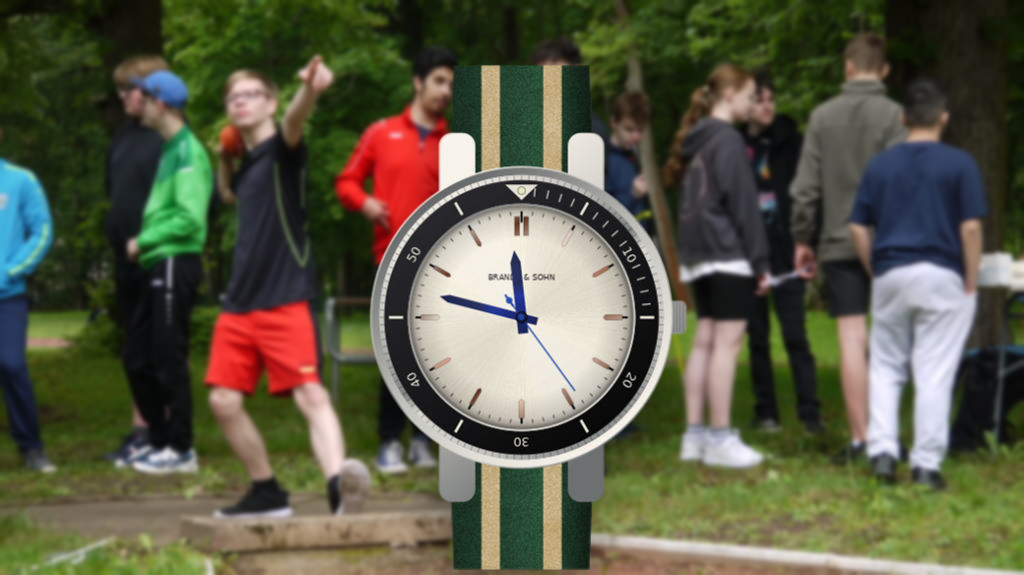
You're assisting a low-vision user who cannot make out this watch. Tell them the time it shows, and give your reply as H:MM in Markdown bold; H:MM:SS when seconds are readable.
**11:47:24**
